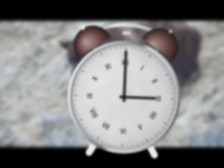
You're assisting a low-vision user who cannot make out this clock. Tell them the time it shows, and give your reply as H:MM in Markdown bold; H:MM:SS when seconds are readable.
**3:00**
